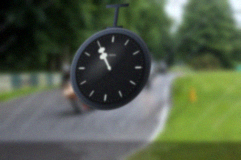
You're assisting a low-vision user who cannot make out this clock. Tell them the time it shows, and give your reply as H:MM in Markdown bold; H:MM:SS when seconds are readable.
**10:55**
